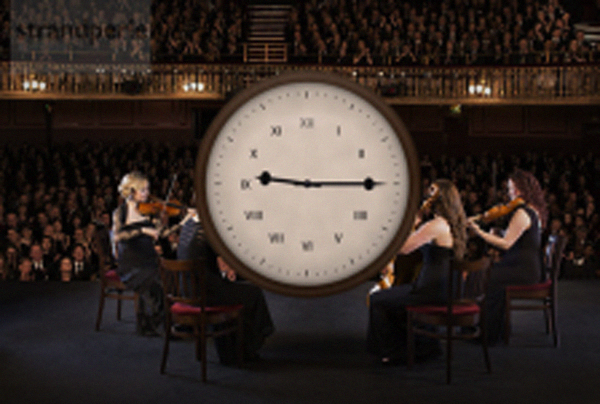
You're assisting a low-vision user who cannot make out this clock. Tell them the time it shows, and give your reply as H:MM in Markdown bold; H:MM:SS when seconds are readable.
**9:15**
